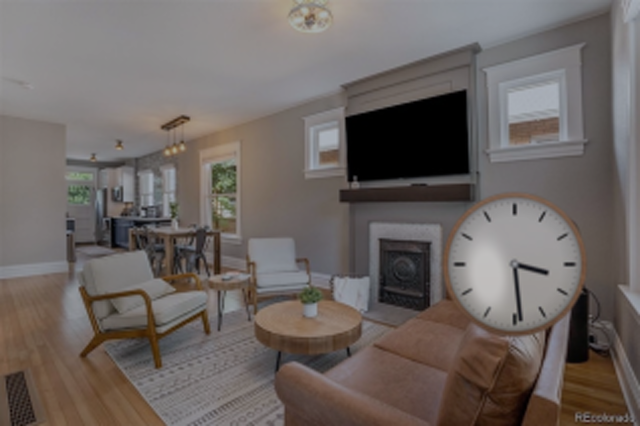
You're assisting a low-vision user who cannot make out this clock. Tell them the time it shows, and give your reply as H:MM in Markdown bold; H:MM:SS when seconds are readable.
**3:29**
